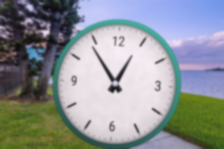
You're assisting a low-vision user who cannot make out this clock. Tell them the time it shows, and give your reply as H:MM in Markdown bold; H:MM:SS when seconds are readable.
**12:54**
